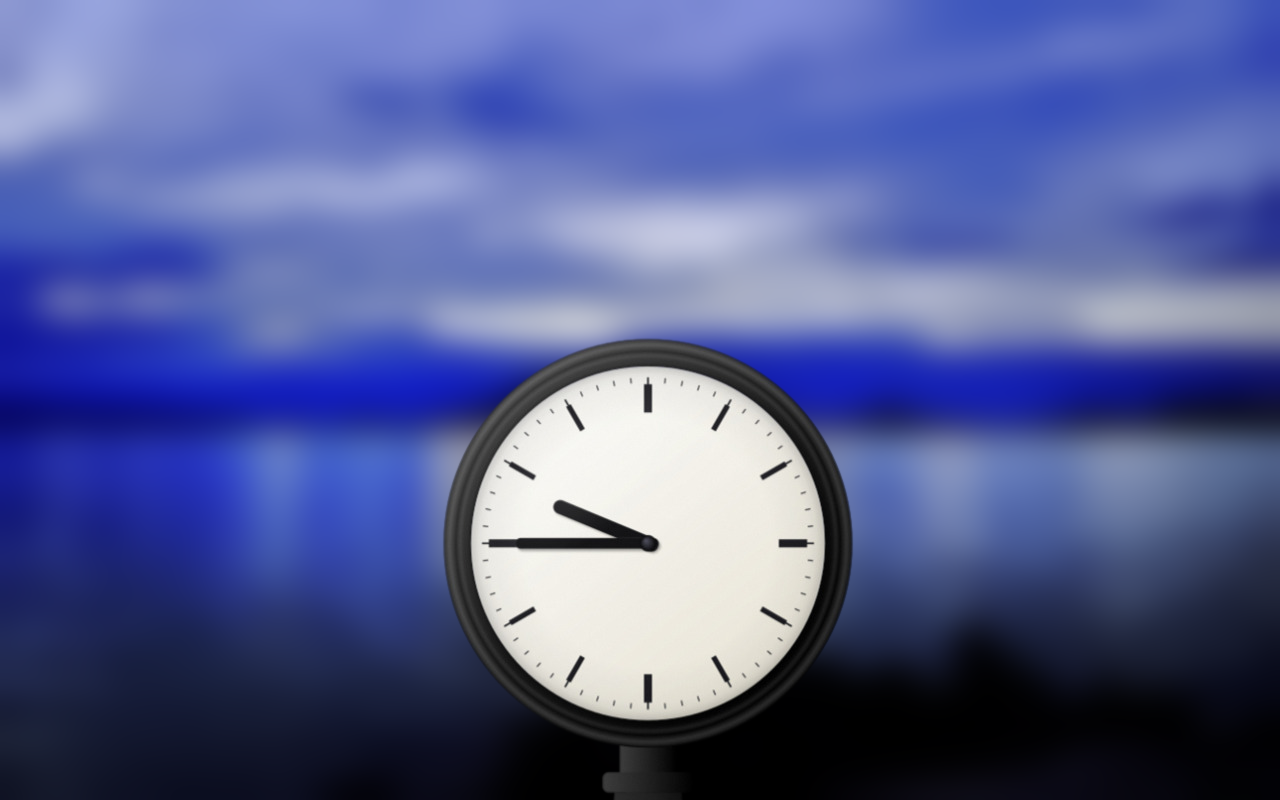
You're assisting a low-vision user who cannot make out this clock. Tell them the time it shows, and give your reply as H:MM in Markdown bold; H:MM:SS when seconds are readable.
**9:45**
